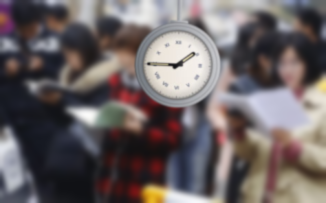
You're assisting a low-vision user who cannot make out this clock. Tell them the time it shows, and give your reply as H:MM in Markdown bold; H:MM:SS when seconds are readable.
**1:45**
